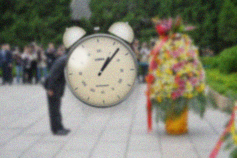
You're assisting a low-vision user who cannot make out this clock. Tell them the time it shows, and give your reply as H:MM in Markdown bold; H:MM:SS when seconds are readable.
**1:07**
